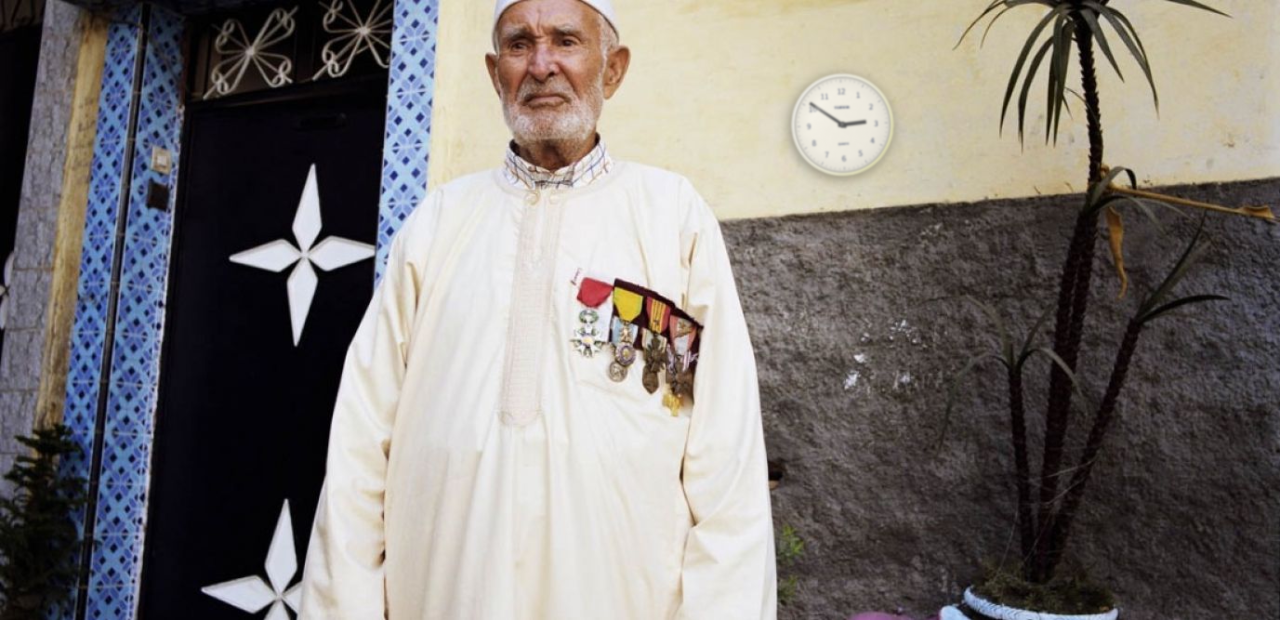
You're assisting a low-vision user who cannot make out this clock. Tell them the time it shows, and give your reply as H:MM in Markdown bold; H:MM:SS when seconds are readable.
**2:51**
